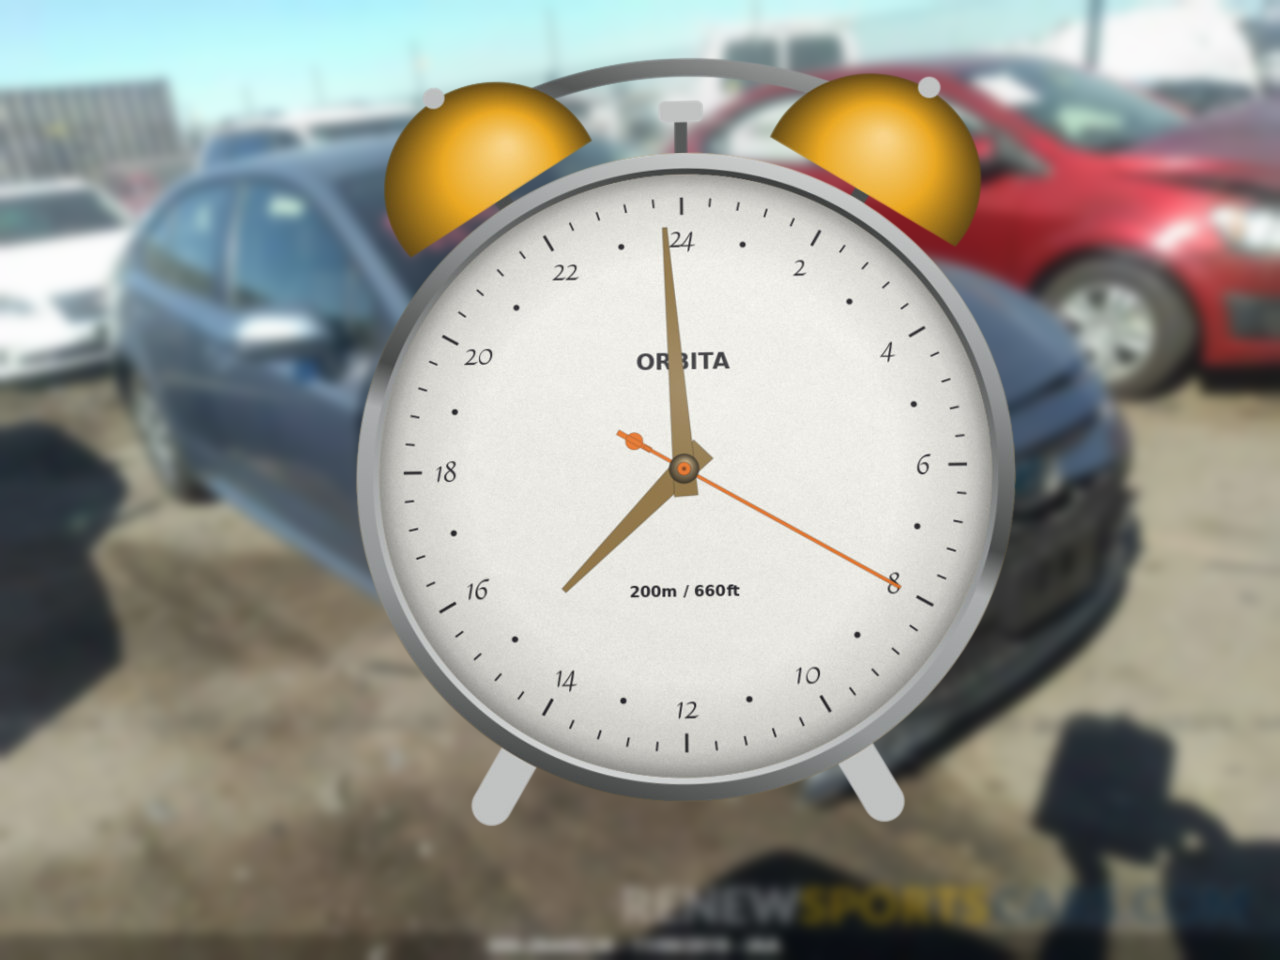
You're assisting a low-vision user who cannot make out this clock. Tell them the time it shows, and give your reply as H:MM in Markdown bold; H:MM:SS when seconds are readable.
**14:59:20**
